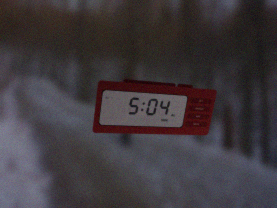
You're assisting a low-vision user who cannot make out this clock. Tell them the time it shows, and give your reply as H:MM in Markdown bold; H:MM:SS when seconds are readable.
**5:04**
